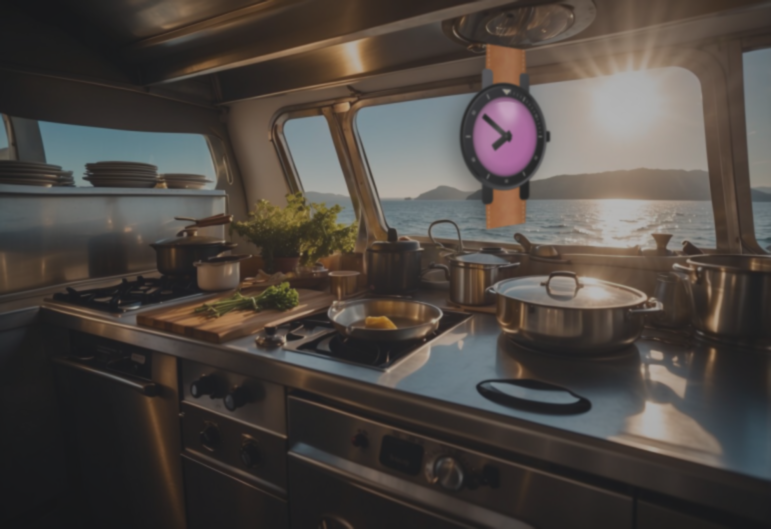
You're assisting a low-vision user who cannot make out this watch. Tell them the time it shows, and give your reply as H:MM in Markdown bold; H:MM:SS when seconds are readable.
**7:51**
